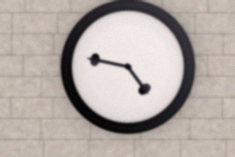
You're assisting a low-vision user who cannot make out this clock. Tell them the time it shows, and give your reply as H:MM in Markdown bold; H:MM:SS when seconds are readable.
**4:47**
